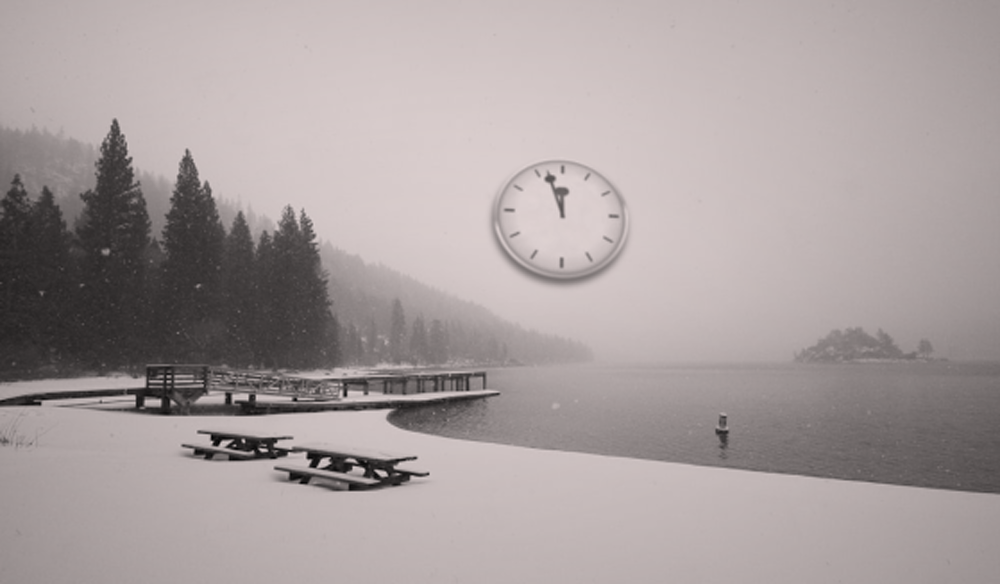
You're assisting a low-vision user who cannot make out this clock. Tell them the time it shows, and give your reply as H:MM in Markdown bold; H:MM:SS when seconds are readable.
**11:57**
